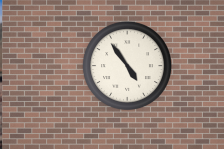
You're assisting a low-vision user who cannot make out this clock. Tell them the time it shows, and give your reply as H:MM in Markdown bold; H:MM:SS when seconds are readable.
**4:54**
